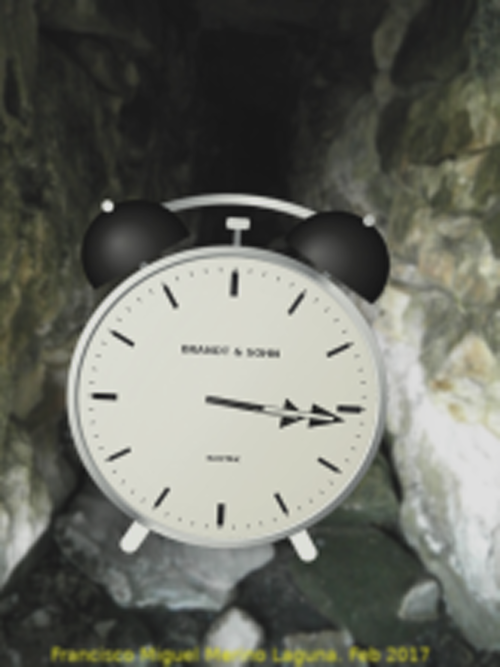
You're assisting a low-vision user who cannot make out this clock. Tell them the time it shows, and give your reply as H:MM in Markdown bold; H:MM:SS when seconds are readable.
**3:16**
